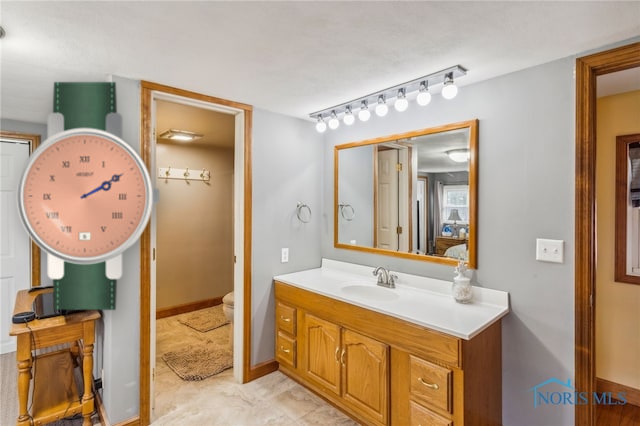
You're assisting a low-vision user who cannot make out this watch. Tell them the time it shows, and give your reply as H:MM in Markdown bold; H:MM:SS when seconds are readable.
**2:10**
